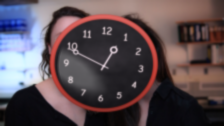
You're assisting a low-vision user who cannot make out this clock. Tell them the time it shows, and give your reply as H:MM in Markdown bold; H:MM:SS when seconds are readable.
**12:49**
